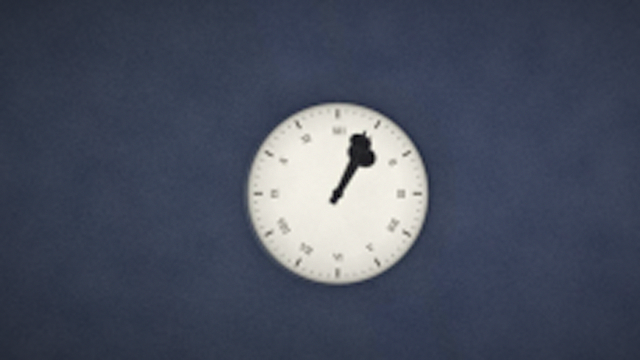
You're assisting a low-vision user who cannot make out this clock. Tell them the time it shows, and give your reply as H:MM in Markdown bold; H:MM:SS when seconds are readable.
**1:04**
